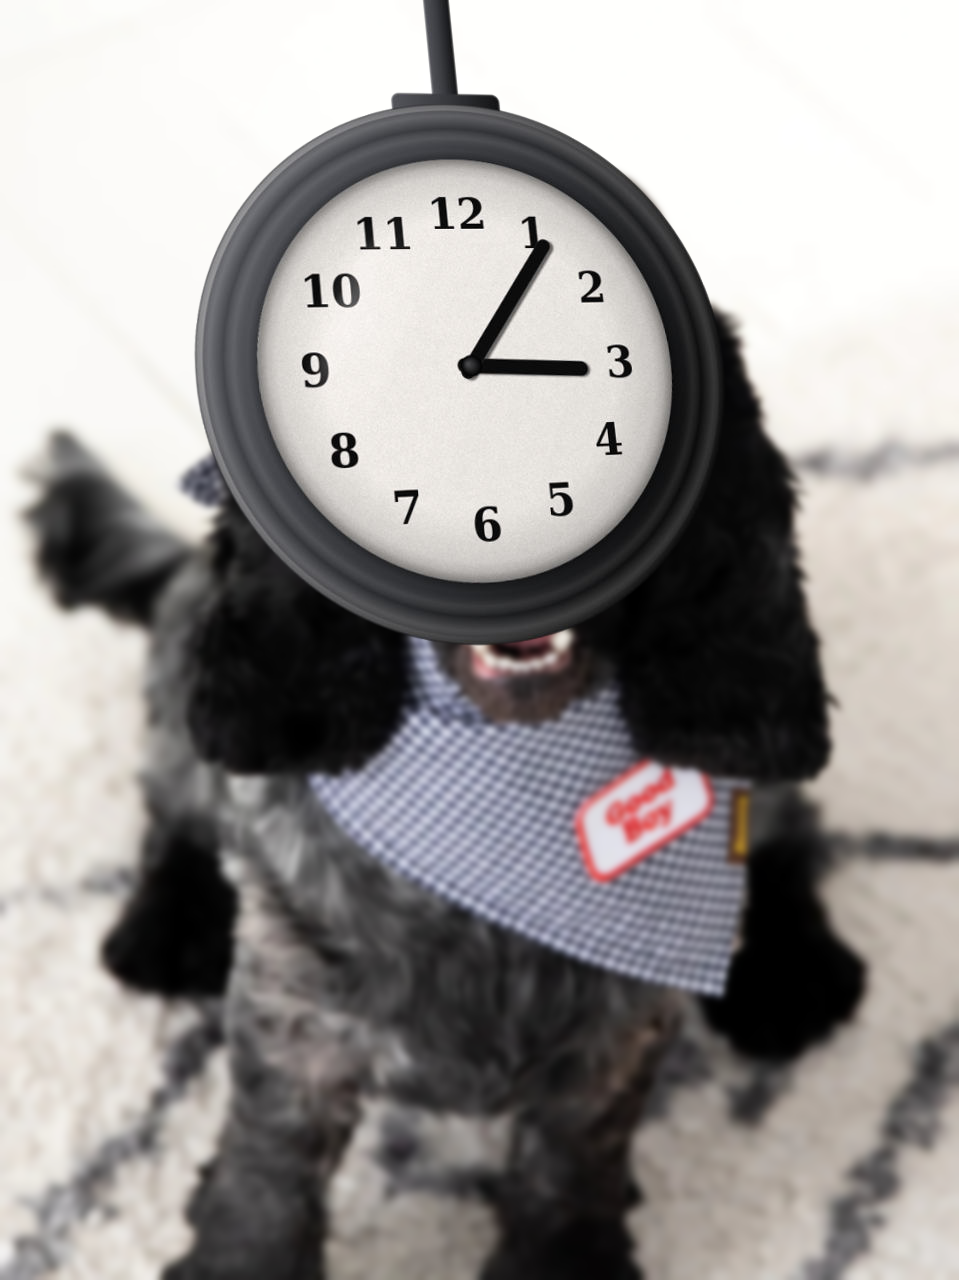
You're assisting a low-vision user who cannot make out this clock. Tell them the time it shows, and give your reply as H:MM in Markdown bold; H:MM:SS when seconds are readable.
**3:06**
